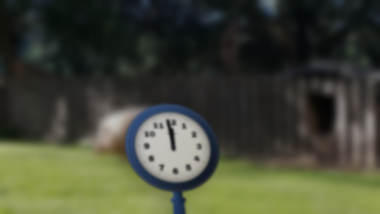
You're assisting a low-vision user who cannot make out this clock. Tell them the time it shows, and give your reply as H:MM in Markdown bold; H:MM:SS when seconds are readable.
**11:59**
